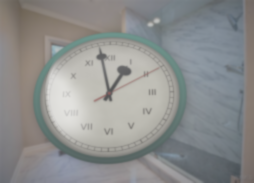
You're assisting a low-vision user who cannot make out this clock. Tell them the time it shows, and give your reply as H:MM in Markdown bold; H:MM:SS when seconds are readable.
**12:58:10**
